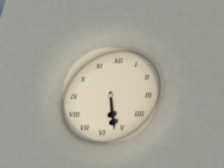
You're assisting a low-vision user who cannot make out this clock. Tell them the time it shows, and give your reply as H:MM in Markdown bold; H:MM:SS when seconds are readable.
**5:27**
